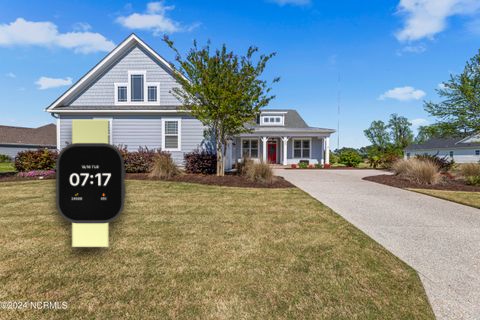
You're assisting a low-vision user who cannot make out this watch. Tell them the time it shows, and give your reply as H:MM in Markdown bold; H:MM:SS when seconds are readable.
**7:17**
